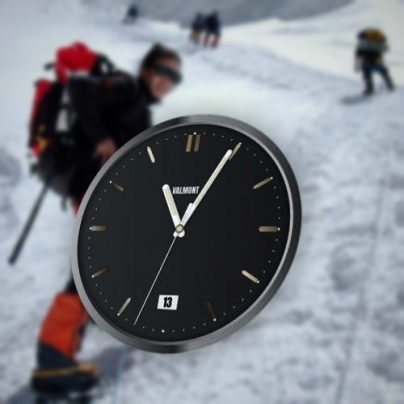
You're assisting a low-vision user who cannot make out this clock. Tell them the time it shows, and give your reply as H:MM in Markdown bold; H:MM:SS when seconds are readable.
**11:04:33**
